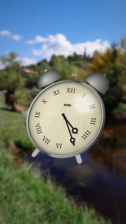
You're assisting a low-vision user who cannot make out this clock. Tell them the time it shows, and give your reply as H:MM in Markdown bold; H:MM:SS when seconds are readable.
**4:25**
